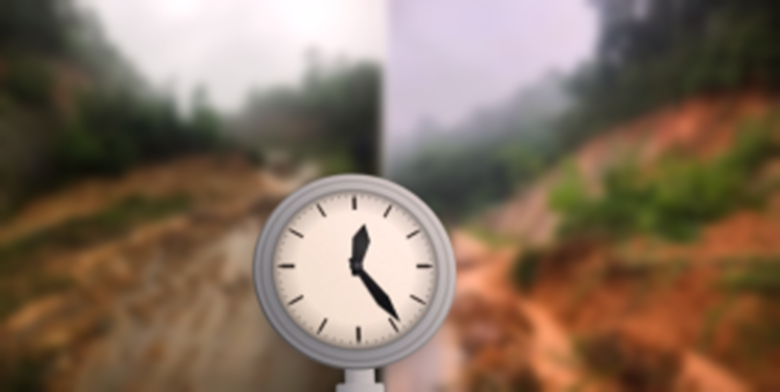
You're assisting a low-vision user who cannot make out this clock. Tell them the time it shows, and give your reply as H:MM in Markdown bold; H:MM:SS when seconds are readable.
**12:24**
